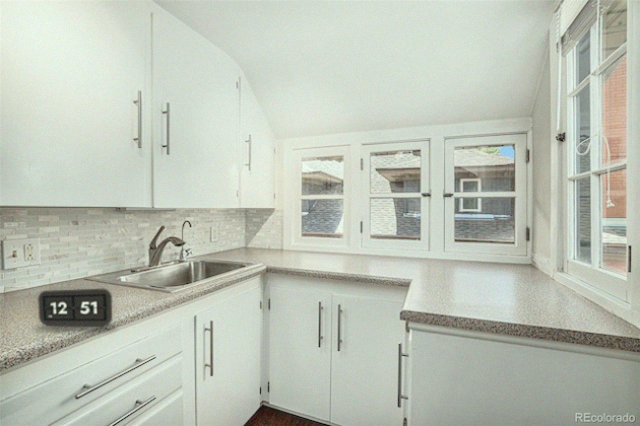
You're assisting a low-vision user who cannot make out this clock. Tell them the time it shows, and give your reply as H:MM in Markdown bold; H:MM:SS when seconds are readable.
**12:51**
